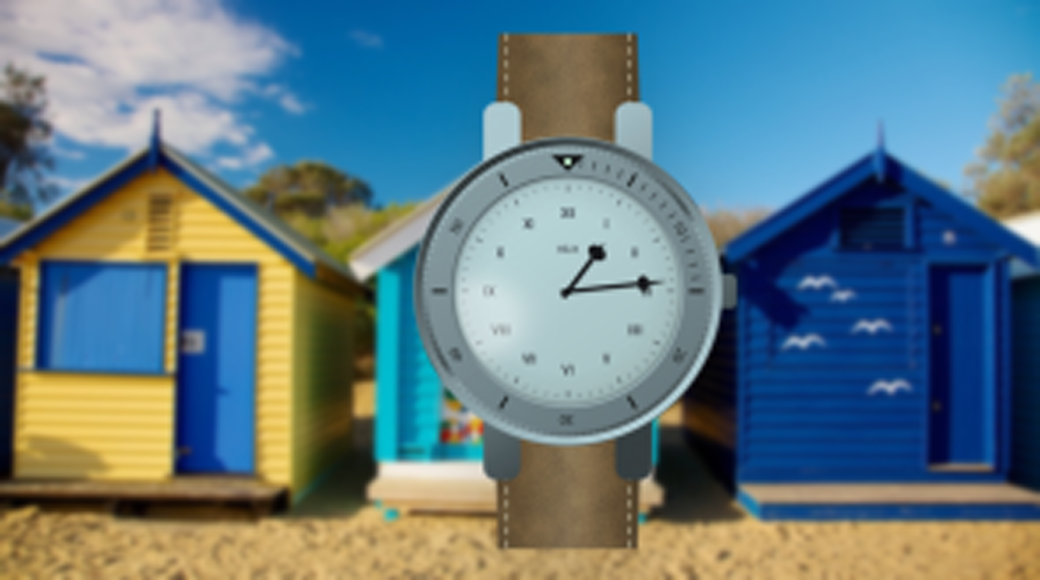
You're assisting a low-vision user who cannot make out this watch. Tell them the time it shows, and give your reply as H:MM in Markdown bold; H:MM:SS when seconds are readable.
**1:14**
